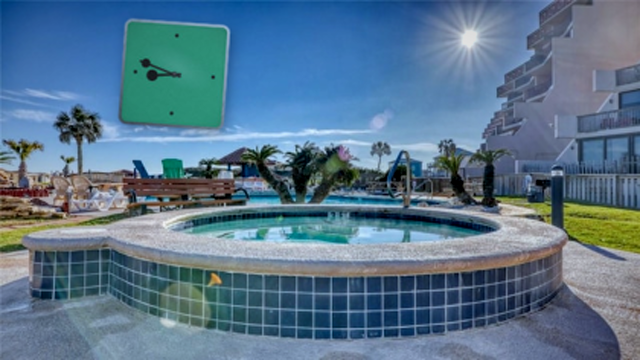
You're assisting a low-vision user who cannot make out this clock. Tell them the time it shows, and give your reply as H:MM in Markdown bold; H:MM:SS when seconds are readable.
**8:48**
